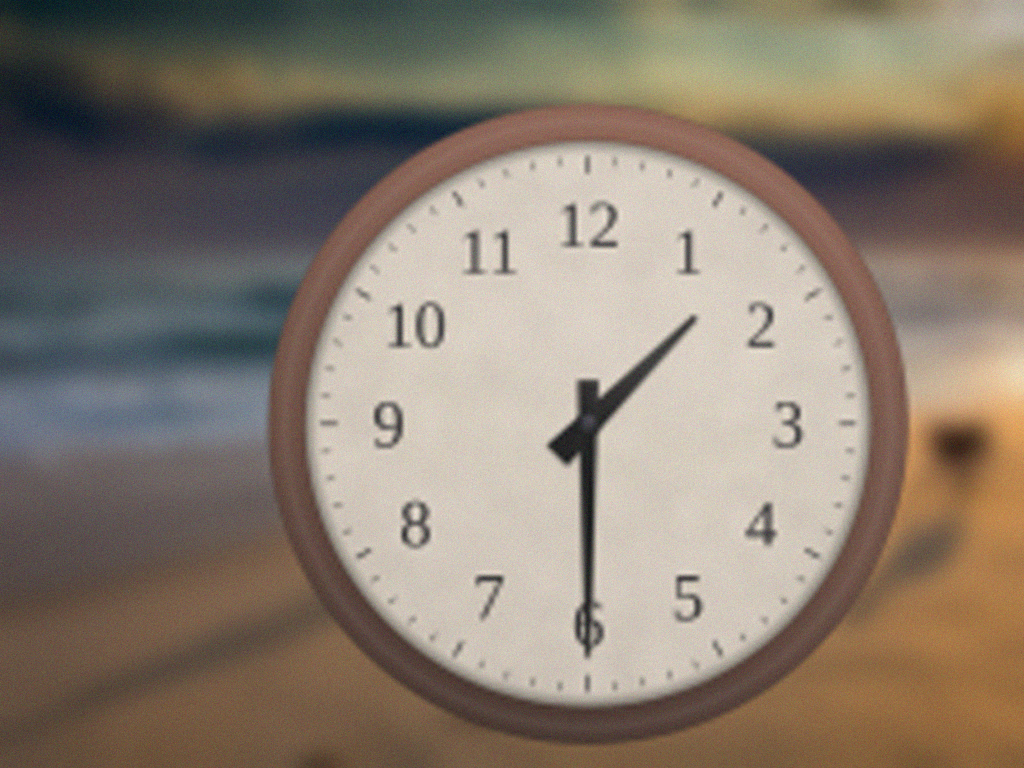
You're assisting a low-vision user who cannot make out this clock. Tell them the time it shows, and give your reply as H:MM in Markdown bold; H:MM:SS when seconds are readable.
**1:30**
